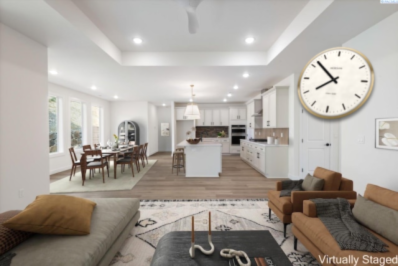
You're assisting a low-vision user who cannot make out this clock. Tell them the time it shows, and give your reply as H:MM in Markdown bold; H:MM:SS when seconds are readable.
**7:52**
